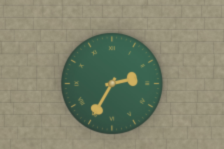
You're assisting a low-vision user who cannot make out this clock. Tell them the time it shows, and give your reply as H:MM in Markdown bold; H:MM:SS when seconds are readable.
**2:35**
